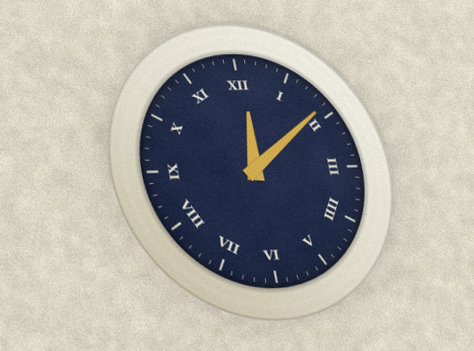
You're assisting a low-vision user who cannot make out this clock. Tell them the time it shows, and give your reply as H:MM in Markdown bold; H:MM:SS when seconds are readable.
**12:09**
